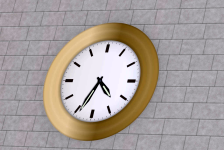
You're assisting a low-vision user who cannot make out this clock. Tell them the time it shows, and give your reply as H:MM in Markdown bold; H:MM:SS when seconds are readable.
**4:34**
